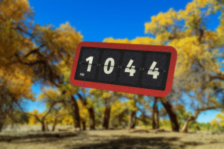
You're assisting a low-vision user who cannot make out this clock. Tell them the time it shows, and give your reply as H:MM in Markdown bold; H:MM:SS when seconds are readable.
**10:44**
